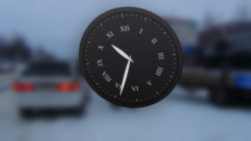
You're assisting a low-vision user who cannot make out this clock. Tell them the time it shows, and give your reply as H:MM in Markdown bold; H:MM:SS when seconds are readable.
**10:34**
